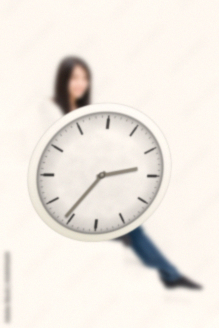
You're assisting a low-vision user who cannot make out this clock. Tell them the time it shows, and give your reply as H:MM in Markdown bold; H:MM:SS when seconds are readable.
**2:36**
